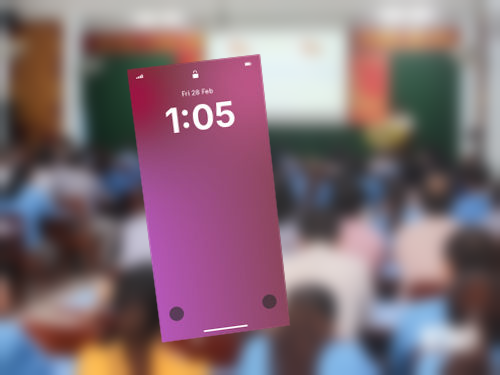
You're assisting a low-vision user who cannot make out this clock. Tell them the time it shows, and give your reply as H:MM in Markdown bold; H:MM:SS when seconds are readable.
**1:05**
